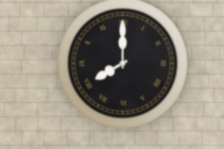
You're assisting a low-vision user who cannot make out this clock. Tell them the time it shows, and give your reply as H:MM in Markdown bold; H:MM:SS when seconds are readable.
**8:00**
